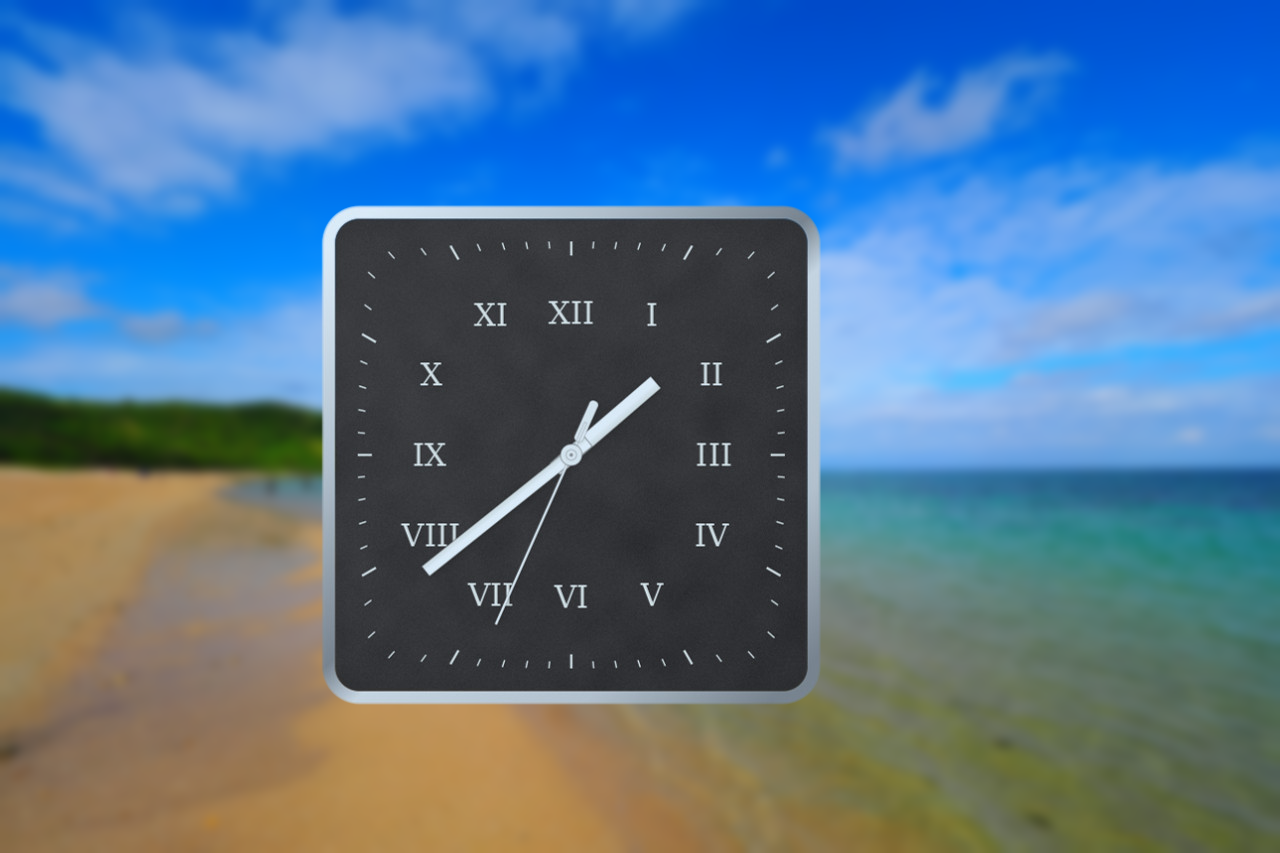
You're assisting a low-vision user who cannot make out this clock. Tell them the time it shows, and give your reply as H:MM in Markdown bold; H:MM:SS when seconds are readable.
**1:38:34**
